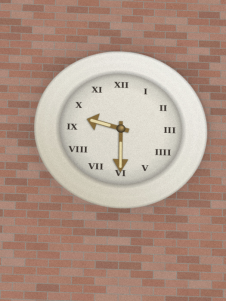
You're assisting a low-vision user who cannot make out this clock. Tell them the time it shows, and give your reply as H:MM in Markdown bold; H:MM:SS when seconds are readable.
**9:30**
